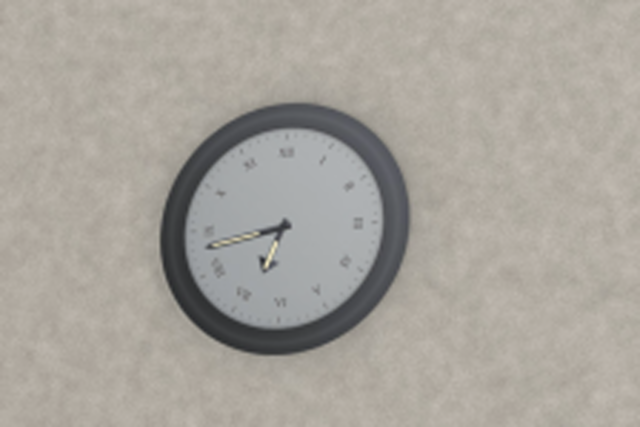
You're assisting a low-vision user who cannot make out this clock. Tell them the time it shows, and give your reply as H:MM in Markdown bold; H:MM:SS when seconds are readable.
**6:43**
